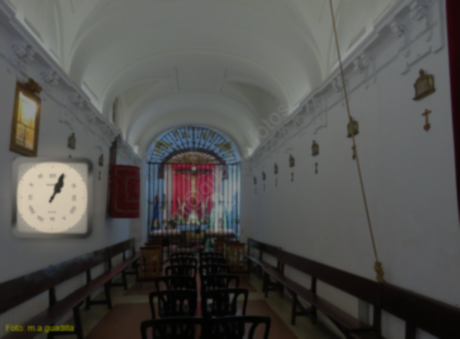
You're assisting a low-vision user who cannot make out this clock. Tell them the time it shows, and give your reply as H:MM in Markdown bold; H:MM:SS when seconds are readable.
**1:04**
